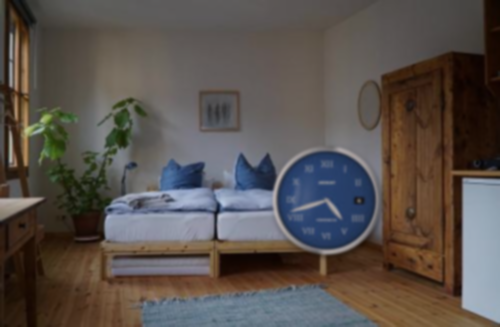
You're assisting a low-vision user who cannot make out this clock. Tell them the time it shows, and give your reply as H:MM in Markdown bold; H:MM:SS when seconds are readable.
**4:42**
